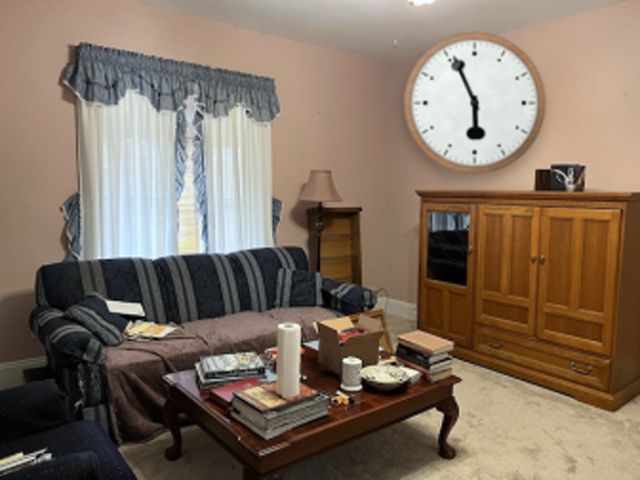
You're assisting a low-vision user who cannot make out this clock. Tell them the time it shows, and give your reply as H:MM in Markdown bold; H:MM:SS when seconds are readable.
**5:56**
